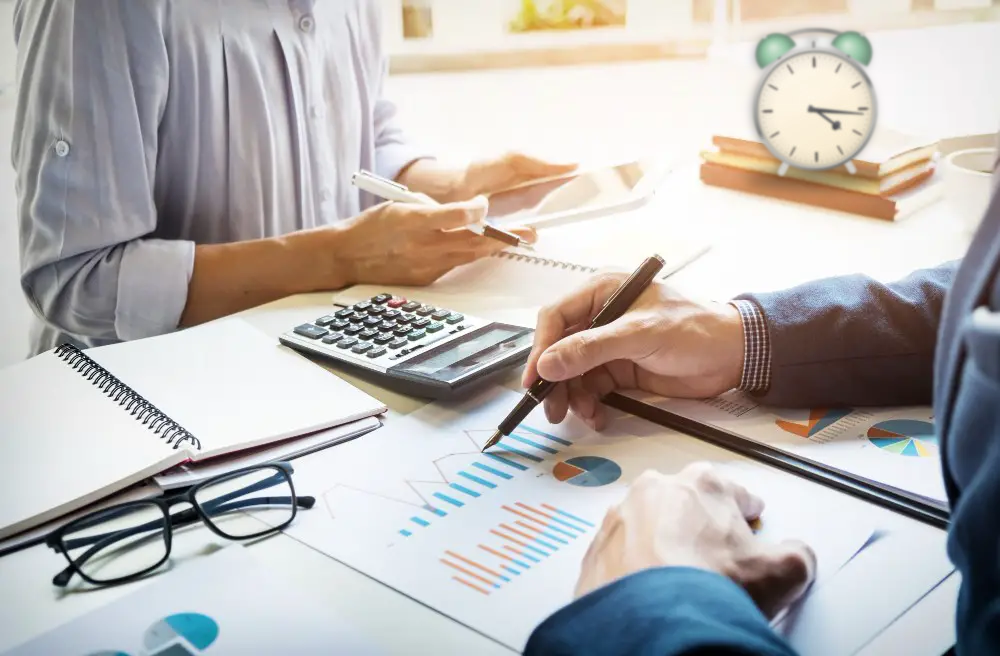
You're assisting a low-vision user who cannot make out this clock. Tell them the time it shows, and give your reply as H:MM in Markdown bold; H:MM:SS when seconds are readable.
**4:16**
